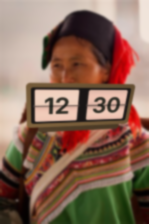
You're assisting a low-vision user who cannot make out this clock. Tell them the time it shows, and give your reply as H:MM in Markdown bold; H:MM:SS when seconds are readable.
**12:30**
